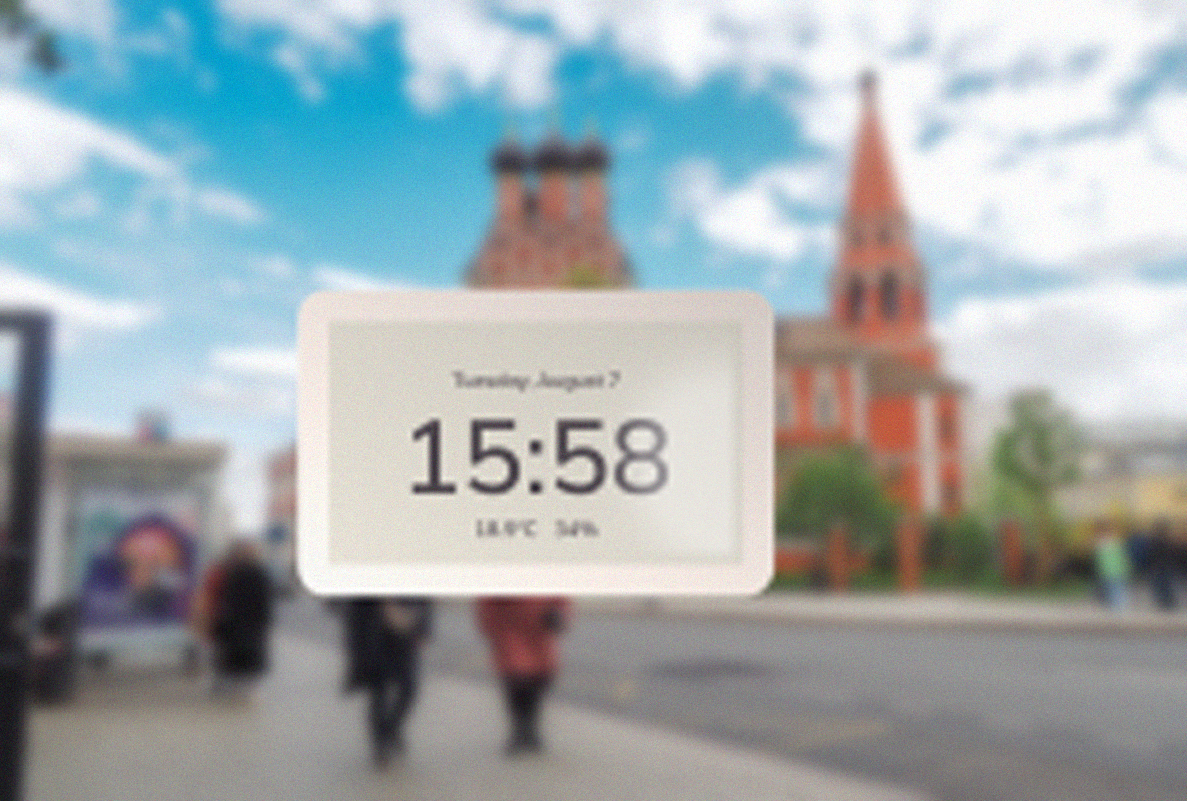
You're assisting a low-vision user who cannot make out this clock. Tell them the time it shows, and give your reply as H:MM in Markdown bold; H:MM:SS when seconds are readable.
**15:58**
